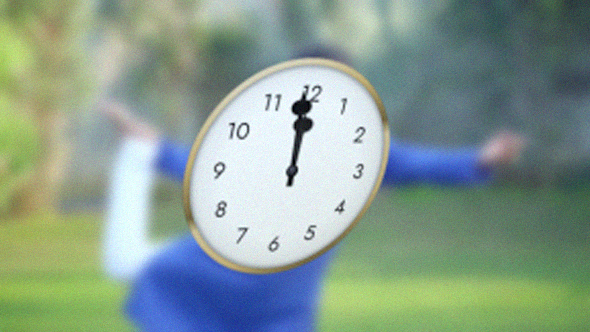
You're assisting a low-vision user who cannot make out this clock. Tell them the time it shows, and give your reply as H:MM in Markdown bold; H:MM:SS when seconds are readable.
**11:59**
